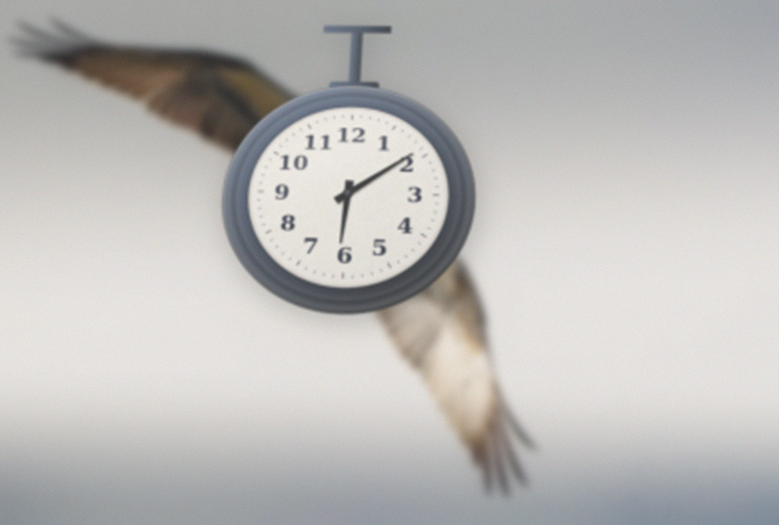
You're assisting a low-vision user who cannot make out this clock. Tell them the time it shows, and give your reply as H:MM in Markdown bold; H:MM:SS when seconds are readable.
**6:09**
